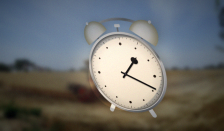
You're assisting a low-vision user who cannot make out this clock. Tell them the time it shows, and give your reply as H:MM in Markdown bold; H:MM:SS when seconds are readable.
**1:19**
